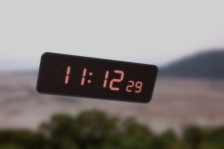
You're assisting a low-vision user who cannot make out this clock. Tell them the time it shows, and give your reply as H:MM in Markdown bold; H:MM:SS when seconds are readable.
**11:12:29**
